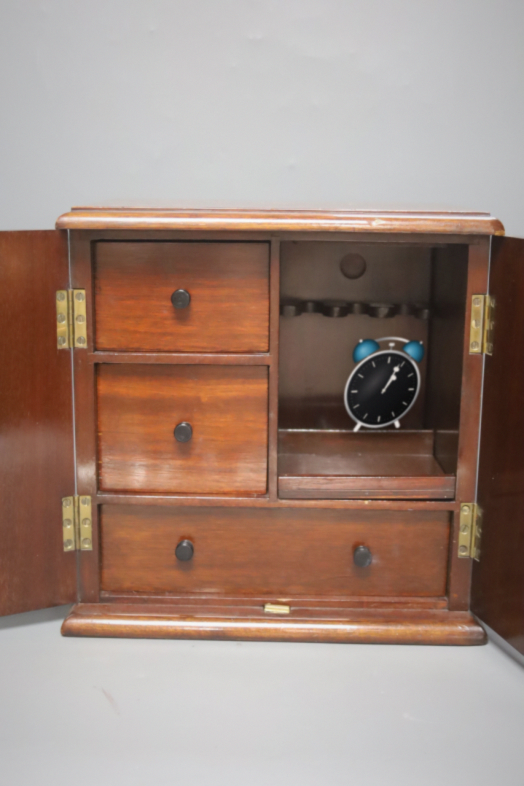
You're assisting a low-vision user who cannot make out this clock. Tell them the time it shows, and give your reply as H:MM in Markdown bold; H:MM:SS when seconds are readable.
**1:04**
